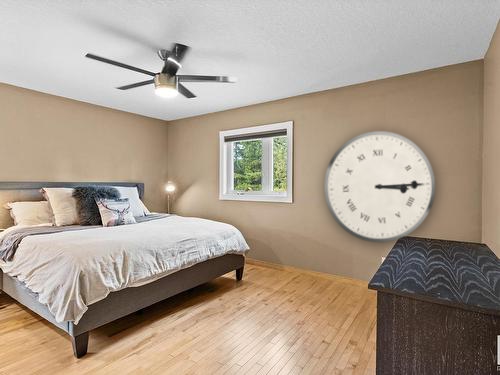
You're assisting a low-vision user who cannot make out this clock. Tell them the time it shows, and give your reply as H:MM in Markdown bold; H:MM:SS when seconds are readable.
**3:15**
